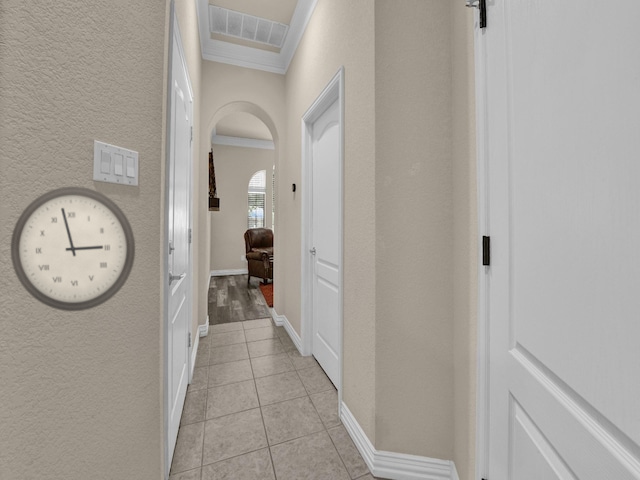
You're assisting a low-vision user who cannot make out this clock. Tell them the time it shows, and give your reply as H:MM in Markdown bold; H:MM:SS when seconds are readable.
**2:58**
